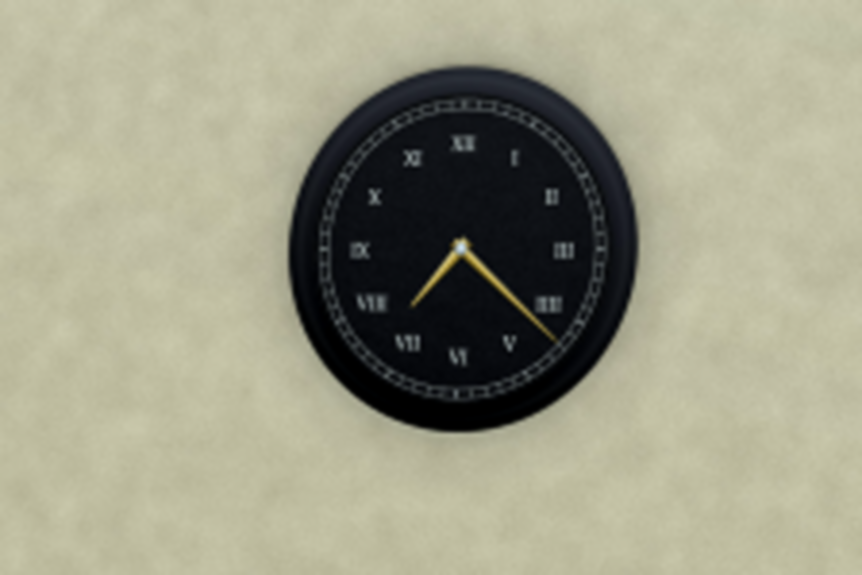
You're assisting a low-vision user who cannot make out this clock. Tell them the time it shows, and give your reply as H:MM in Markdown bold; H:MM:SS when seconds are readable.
**7:22**
